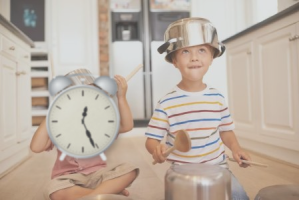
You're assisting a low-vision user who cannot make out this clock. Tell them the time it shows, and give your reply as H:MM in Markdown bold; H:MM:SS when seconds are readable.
**12:26**
